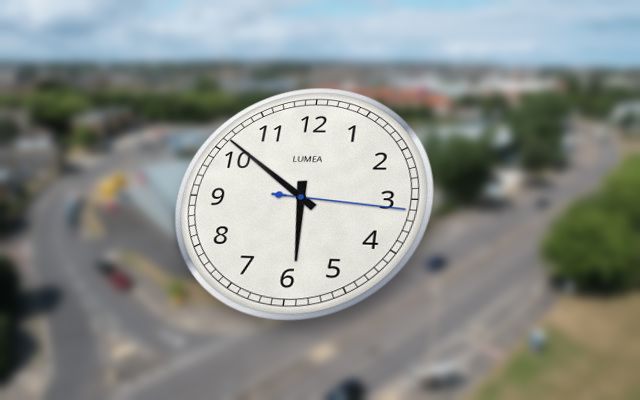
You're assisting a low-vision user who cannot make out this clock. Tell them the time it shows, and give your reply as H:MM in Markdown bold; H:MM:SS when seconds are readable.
**5:51:16**
